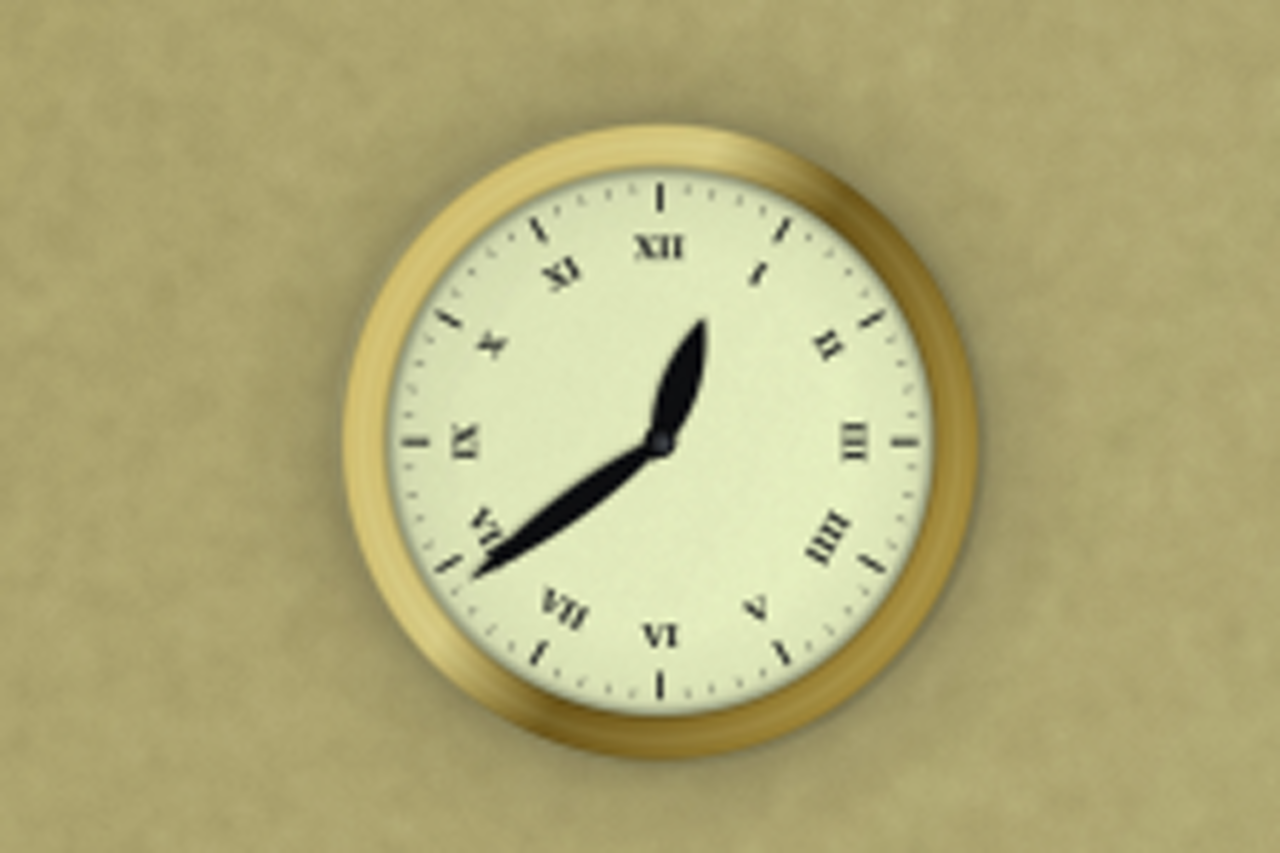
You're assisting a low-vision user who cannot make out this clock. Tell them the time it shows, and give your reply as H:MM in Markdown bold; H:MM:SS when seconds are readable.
**12:39**
